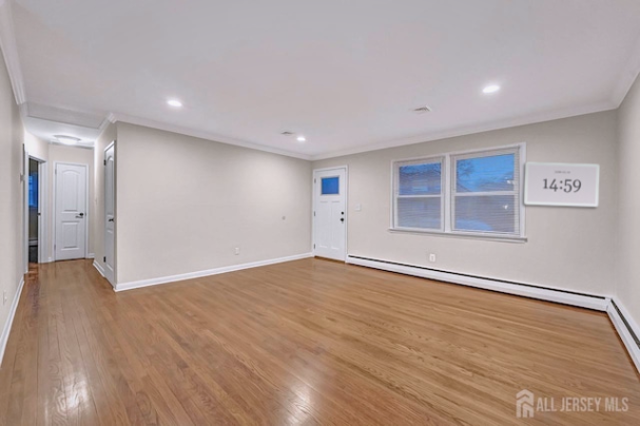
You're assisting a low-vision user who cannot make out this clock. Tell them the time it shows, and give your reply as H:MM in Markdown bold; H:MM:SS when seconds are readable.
**14:59**
